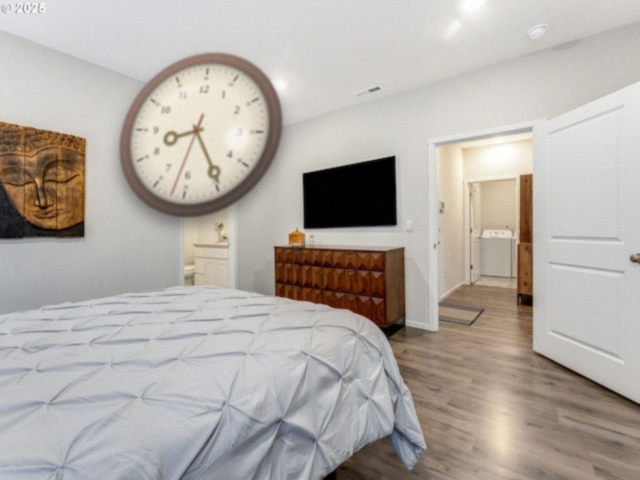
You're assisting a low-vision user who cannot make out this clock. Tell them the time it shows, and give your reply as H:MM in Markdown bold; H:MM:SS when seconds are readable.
**8:24:32**
